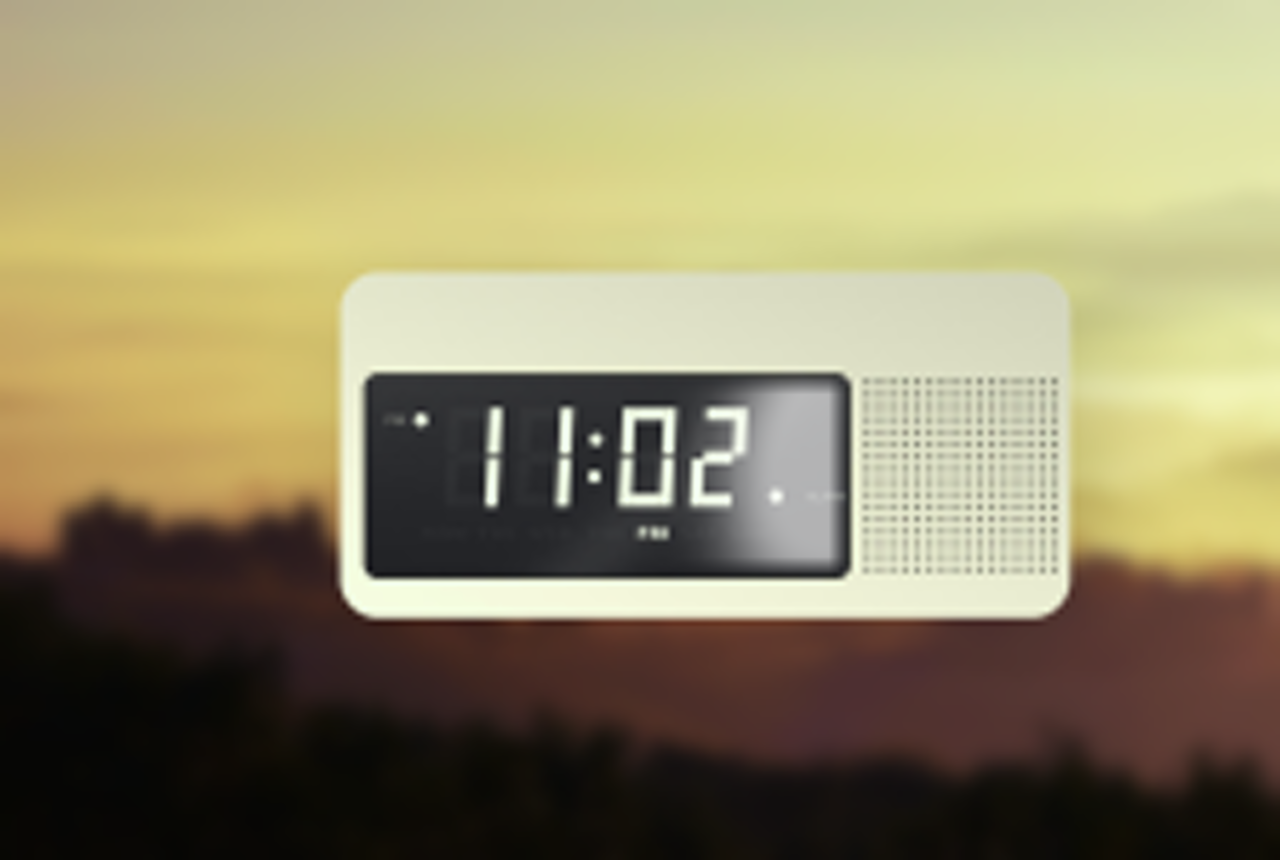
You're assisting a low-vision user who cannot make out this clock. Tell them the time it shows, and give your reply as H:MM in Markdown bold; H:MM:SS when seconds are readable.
**11:02**
